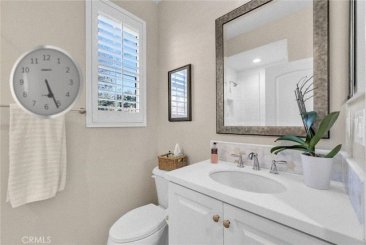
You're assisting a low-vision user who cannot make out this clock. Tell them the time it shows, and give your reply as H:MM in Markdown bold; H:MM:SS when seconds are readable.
**5:26**
